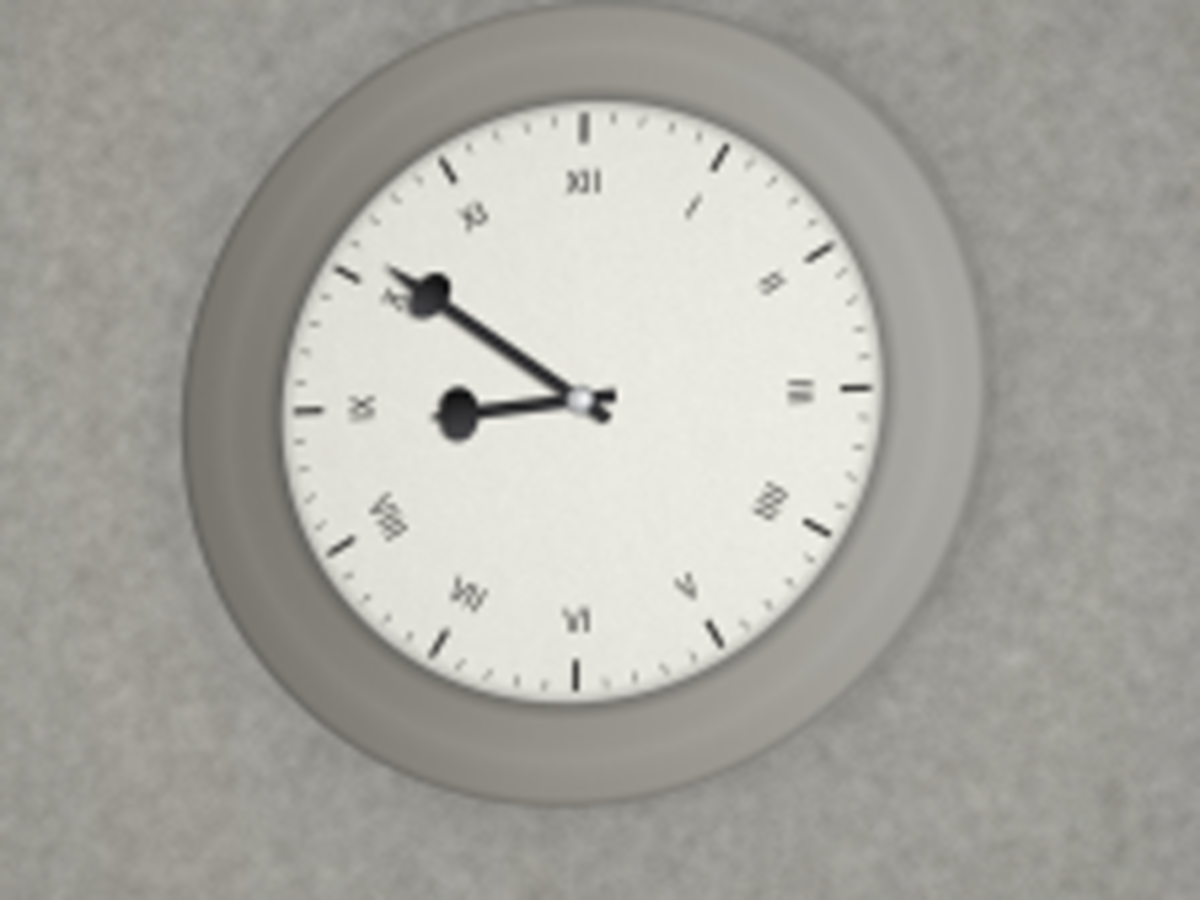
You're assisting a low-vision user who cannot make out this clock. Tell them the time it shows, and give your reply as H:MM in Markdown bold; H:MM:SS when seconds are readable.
**8:51**
